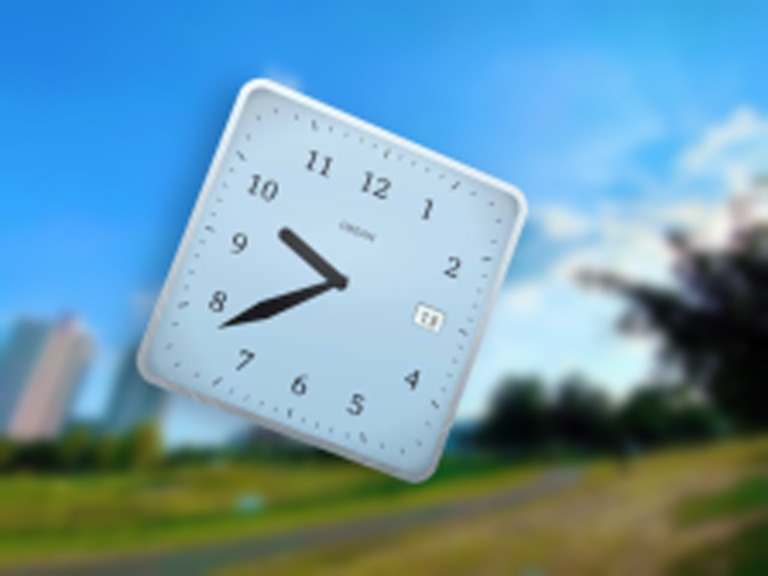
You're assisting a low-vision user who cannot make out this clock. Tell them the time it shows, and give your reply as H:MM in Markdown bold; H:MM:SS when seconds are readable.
**9:38**
